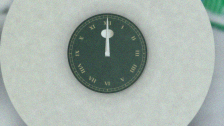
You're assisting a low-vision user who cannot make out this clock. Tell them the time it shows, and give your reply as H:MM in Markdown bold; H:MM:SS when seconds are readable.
**12:00**
